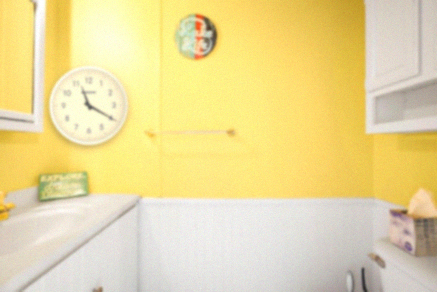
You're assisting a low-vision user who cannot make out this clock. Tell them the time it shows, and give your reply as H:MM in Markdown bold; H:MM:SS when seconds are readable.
**11:20**
